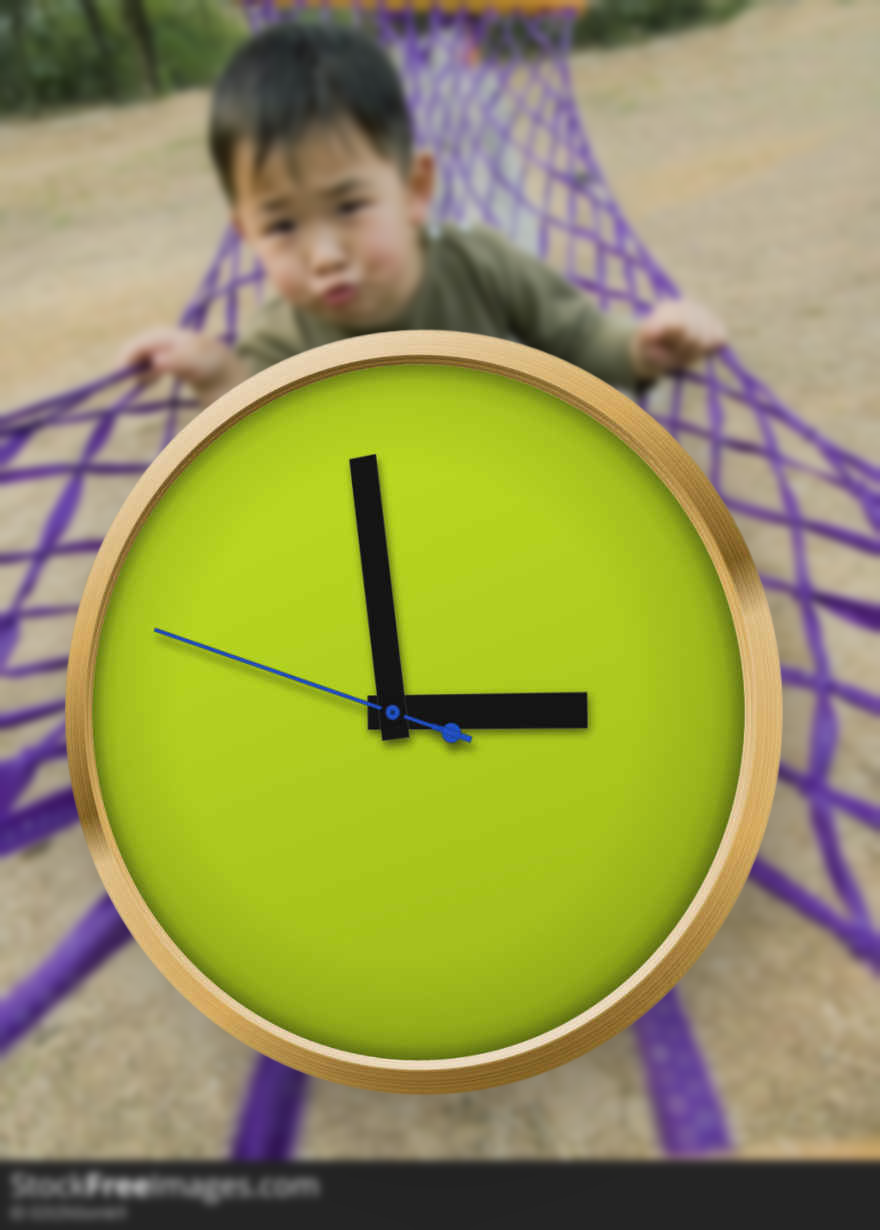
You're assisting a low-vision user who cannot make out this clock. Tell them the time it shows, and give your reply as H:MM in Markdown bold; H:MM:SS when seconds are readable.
**2:58:48**
